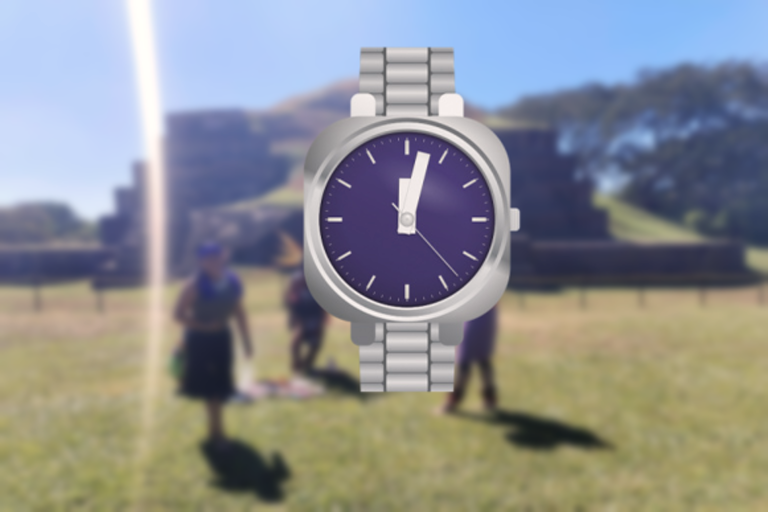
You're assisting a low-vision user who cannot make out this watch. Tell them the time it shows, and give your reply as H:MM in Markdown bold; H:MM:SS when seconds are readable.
**12:02:23**
